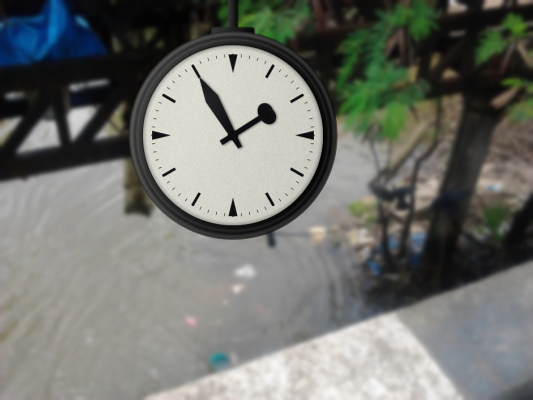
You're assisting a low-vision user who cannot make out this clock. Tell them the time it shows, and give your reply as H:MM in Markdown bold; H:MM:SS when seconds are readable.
**1:55**
